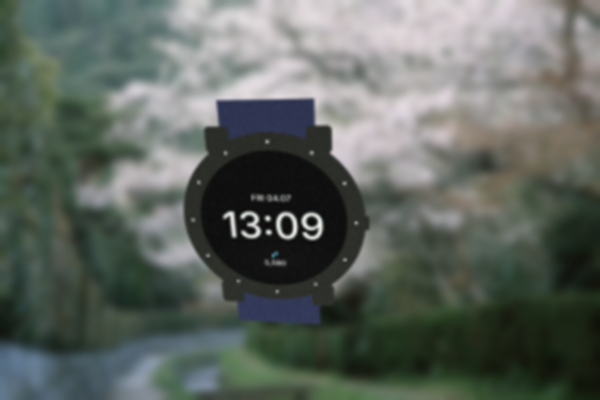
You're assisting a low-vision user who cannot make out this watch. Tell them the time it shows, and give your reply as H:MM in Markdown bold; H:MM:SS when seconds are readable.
**13:09**
